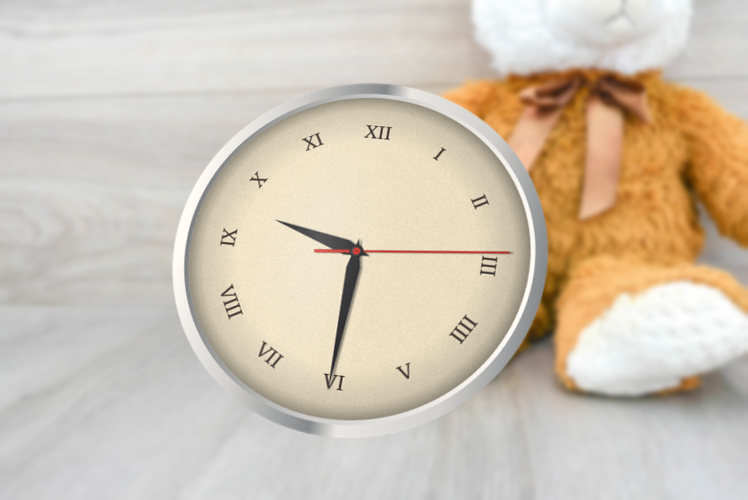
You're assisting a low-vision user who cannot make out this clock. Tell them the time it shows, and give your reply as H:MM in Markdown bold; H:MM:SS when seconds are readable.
**9:30:14**
